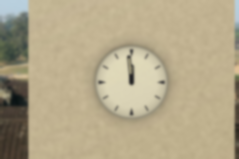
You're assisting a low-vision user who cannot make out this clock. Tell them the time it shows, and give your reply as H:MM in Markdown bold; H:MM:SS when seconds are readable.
**11:59**
